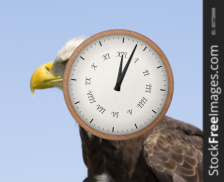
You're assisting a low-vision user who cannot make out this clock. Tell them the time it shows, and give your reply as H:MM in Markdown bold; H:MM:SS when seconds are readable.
**12:03**
